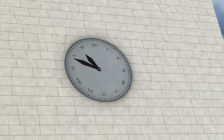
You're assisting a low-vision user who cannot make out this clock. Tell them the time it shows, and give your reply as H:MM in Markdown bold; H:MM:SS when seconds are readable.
**10:49**
